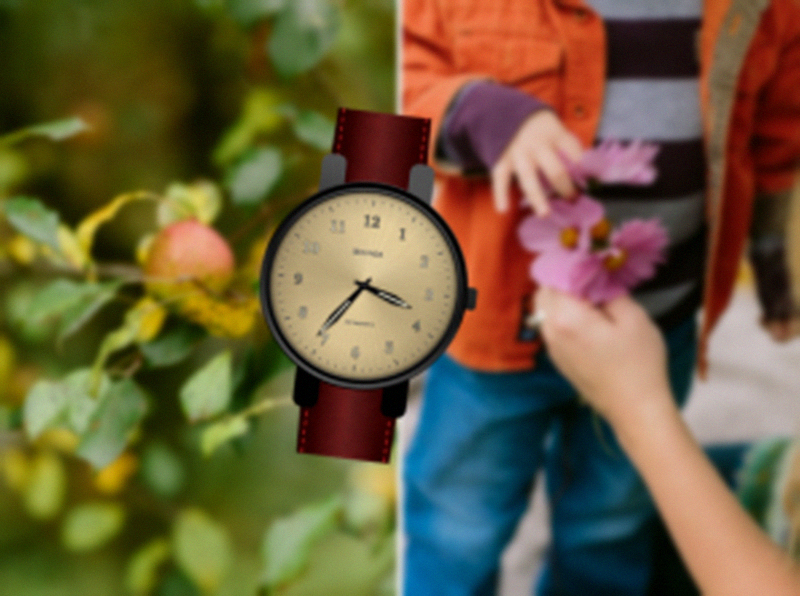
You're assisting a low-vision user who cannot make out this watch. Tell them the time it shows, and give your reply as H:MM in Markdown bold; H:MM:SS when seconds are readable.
**3:36**
